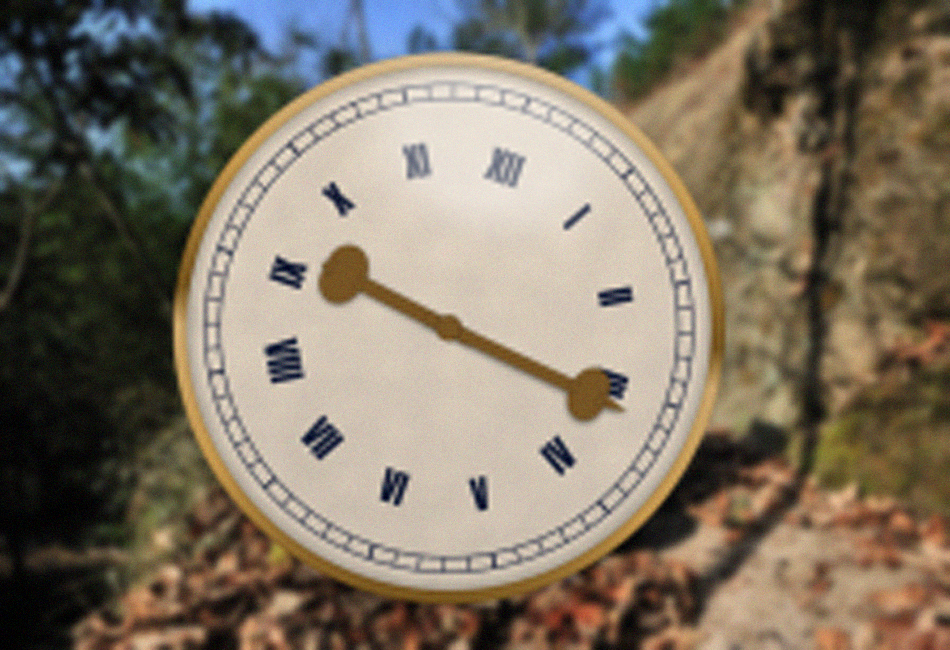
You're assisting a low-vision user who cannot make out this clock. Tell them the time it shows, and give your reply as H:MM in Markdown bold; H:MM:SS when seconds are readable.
**9:16**
